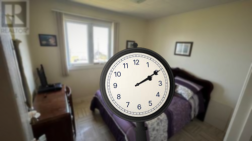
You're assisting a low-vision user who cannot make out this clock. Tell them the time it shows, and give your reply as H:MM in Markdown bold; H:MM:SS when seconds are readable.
**2:10**
